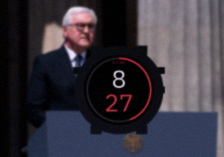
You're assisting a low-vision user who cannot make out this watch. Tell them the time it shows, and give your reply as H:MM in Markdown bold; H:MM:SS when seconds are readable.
**8:27**
